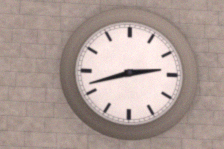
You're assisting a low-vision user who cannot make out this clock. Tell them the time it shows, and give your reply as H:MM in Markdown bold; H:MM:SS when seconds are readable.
**2:42**
